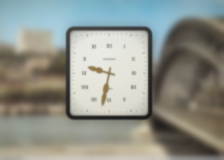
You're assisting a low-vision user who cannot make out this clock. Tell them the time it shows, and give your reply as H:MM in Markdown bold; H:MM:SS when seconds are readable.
**9:32**
